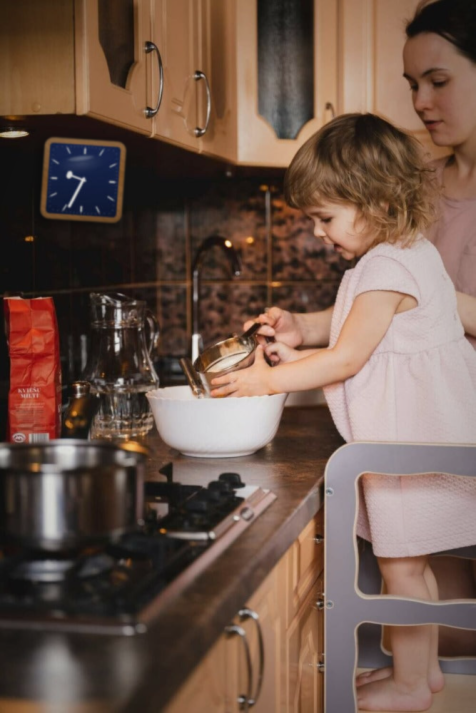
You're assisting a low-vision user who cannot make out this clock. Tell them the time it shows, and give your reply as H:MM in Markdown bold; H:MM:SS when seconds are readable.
**9:34**
